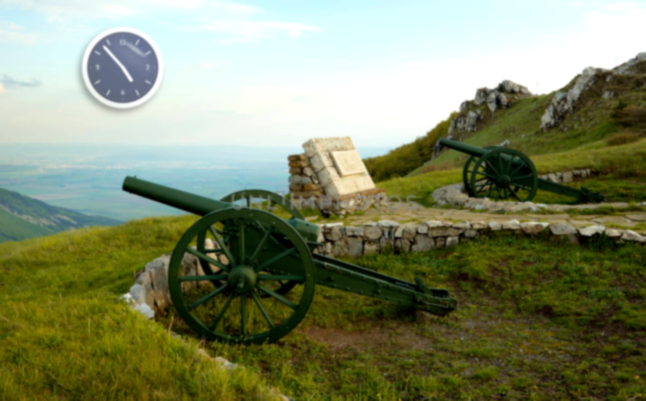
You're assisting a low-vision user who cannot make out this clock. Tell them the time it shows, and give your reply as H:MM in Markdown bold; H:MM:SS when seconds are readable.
**4:53**
